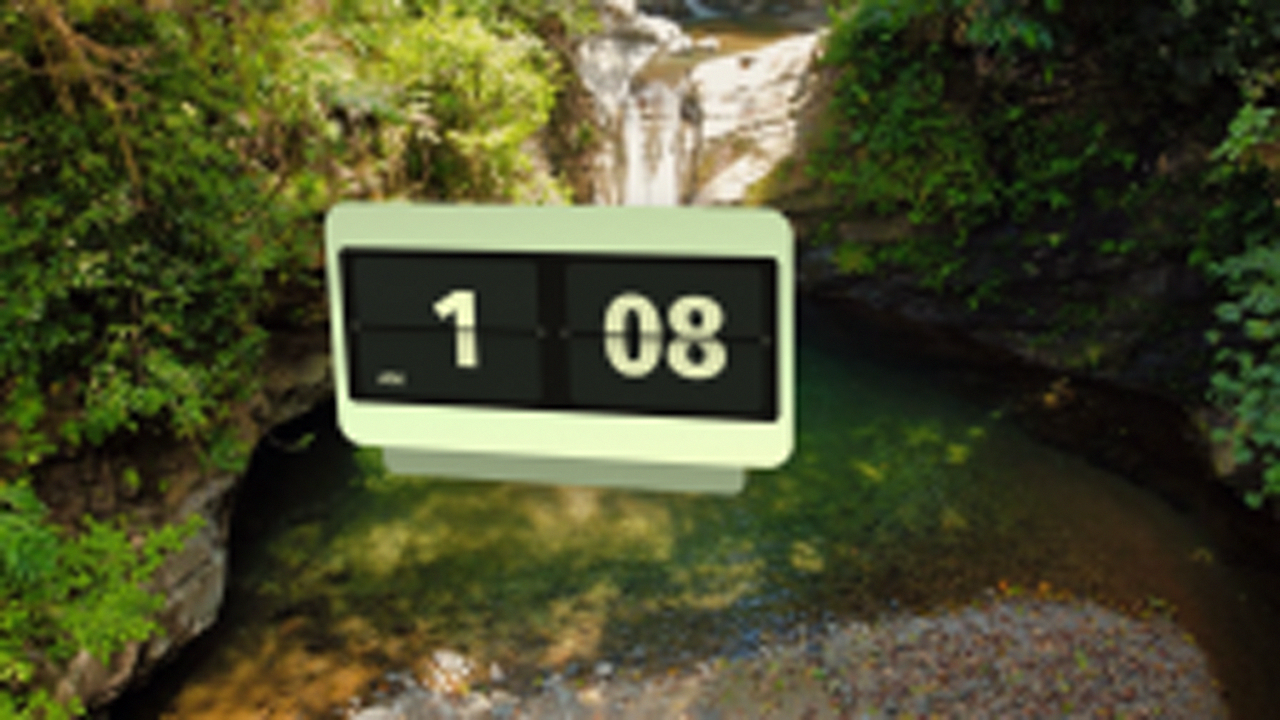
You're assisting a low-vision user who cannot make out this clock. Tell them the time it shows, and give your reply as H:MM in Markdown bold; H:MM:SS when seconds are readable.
**1:08**
